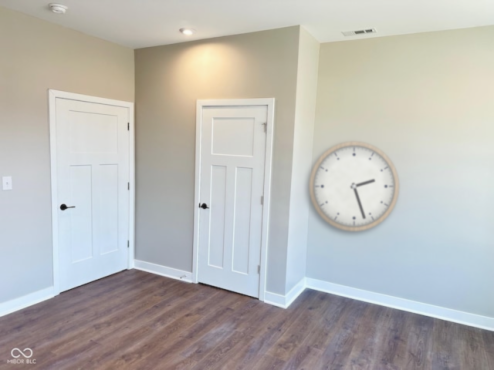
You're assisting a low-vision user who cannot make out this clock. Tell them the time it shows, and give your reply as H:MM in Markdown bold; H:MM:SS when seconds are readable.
**2:27**
